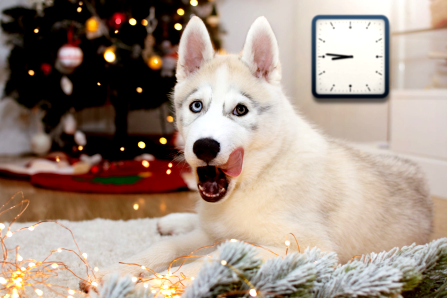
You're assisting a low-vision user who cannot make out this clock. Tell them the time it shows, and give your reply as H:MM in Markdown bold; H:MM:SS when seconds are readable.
**8:46**
